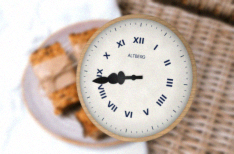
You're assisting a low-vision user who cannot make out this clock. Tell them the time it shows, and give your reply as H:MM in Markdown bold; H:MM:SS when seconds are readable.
**8:43**
